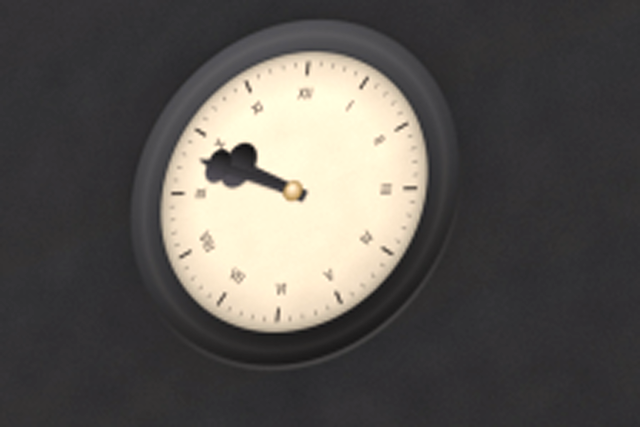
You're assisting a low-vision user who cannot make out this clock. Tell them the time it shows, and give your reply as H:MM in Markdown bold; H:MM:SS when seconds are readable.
**9:48**
